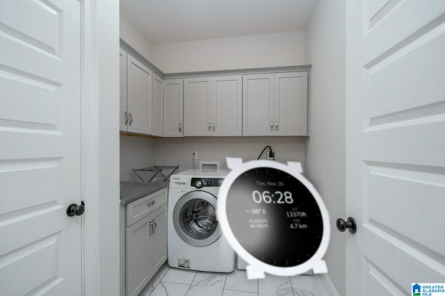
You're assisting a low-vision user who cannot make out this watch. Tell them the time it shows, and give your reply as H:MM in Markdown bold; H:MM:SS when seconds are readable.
**6:28**
